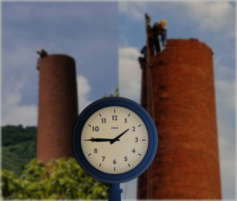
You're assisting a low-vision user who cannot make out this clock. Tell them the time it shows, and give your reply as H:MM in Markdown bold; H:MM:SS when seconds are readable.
**1:45**
